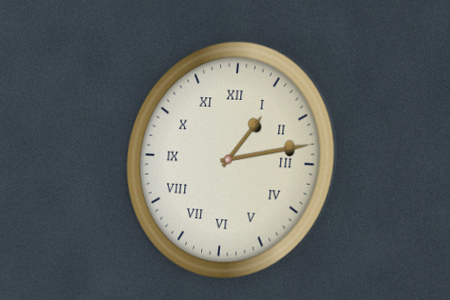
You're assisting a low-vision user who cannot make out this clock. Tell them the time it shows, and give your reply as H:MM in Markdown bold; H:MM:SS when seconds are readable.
**1:13**
